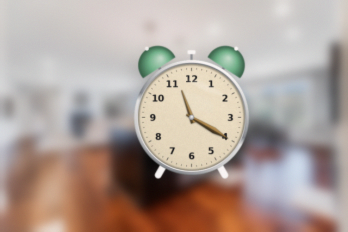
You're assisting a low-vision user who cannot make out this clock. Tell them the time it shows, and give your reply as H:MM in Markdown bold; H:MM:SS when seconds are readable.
**11:20**
